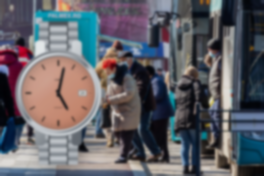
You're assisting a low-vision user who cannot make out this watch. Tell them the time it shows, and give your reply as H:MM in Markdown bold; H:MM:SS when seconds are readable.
**5:02**
